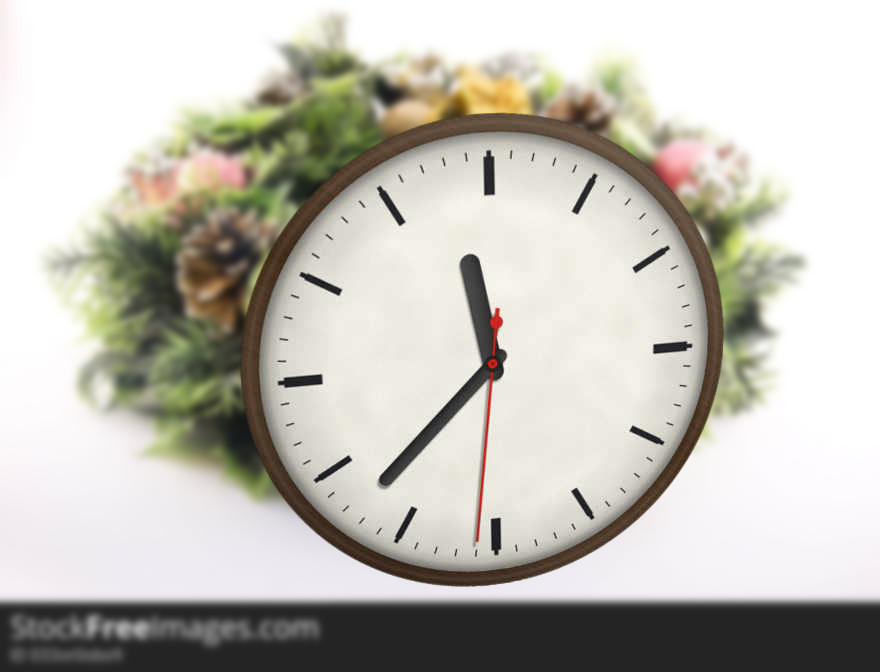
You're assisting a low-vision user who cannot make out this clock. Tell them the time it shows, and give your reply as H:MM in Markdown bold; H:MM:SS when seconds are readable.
**11:37:31**
